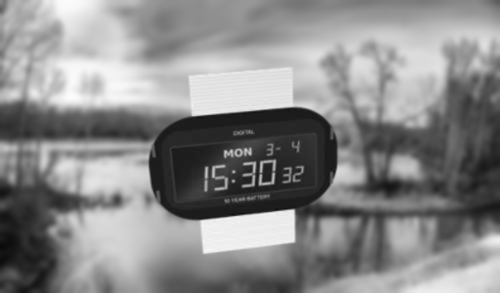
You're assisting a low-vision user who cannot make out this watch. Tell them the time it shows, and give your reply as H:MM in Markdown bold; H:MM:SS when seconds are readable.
**15:30:32**
